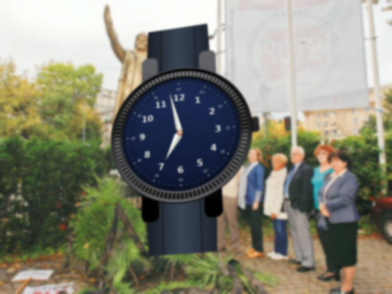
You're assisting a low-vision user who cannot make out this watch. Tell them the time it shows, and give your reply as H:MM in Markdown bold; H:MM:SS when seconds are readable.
**6:58**
